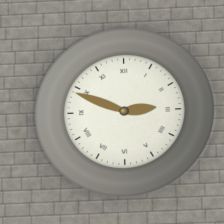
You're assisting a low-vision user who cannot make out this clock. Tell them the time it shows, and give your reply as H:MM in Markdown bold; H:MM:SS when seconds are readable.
**2:49**
